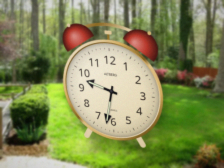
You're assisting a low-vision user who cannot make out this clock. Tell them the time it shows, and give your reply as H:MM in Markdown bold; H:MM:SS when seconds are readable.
**9:32**
